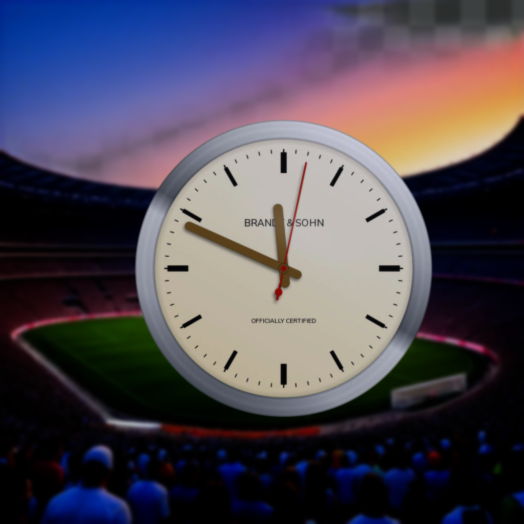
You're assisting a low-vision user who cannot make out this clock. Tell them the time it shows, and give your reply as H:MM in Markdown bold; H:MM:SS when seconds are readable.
**11:49:02**
